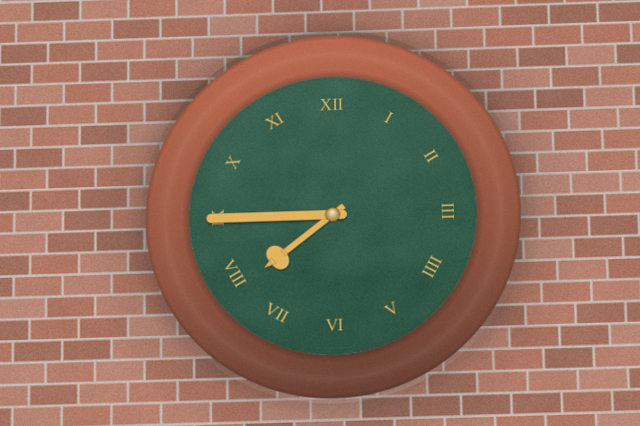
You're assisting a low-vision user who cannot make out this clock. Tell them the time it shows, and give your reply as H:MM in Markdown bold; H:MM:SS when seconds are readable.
**7:45**
